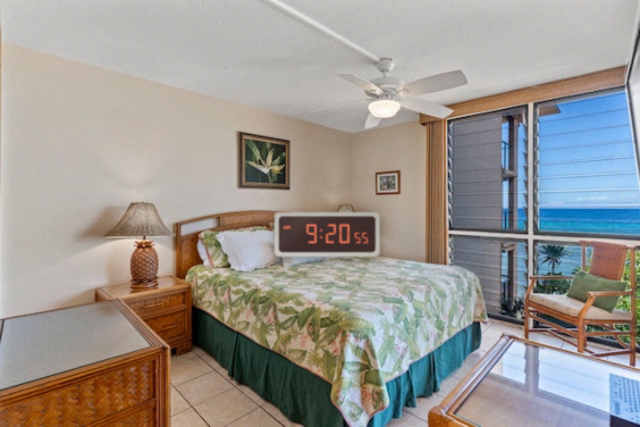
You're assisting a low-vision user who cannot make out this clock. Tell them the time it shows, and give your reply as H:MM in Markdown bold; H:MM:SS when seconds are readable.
**9:20:55**
